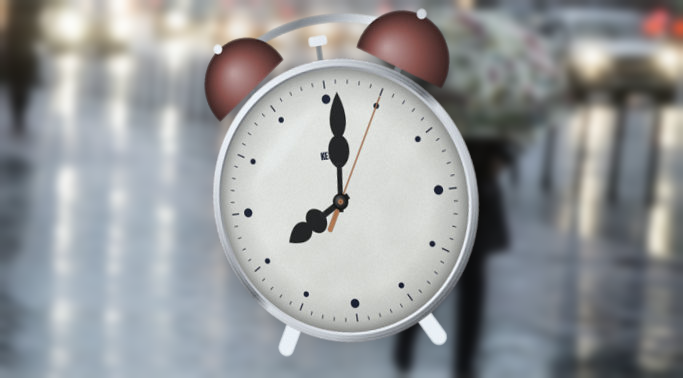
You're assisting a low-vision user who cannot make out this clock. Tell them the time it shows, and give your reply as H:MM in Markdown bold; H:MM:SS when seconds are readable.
**8:01:05**
